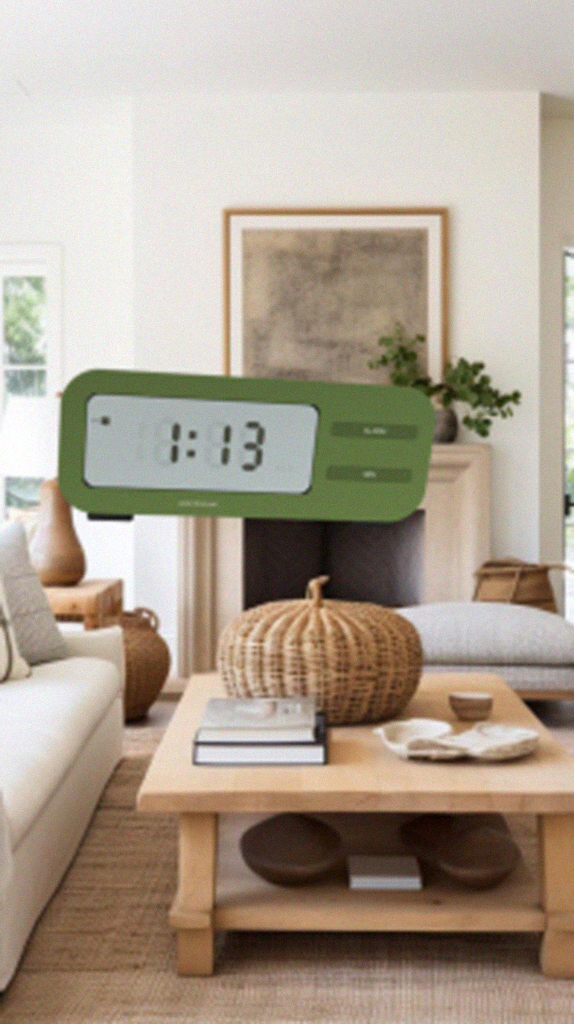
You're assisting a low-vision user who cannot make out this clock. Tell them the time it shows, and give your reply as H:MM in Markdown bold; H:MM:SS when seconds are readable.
**1:13**
